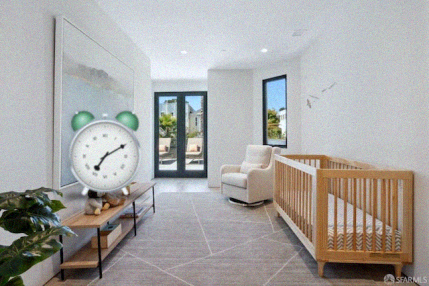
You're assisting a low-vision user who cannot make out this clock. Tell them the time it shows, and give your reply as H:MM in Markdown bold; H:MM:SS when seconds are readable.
**7:10**
